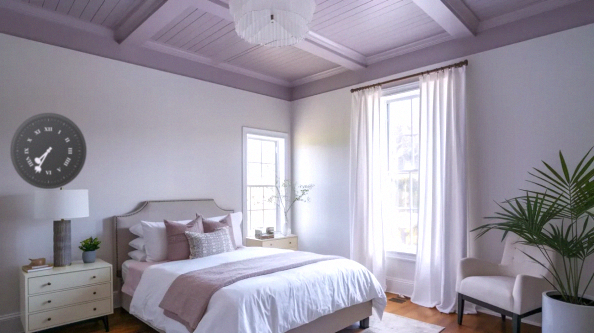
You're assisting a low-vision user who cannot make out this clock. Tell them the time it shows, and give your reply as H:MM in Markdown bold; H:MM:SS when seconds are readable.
**7:35**
